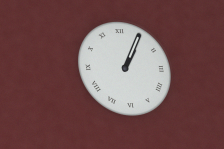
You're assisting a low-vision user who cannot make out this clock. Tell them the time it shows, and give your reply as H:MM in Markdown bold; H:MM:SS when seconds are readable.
**1:05**
